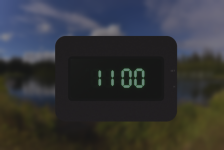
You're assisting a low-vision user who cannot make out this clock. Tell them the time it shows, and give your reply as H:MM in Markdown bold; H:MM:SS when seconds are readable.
**11:00**
